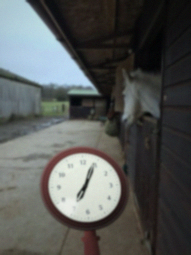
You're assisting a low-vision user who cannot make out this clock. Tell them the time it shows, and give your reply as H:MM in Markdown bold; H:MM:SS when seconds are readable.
**7:04**
